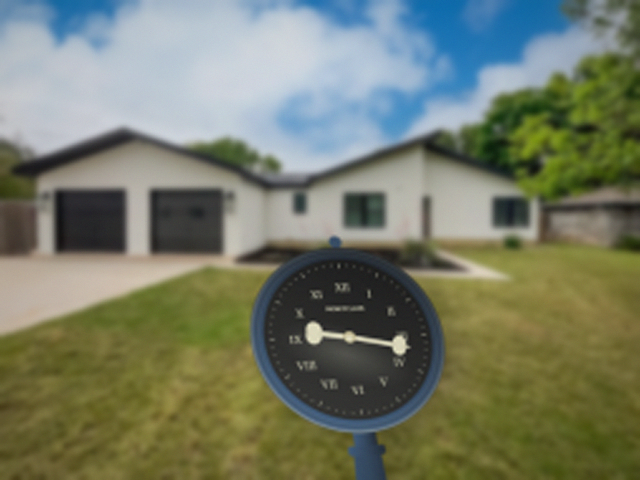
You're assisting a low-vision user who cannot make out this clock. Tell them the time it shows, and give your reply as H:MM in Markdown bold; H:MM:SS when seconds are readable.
**9:17**
